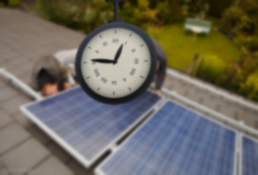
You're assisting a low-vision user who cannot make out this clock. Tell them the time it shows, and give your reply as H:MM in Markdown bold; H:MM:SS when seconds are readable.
**12:46**
